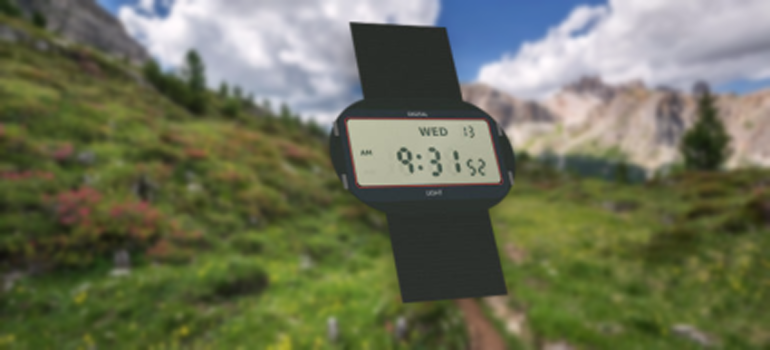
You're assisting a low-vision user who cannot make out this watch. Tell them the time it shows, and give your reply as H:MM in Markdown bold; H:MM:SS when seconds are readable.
**9:31:52**
